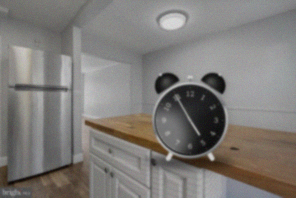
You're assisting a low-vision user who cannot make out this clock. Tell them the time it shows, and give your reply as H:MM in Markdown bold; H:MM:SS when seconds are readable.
**4:55**
